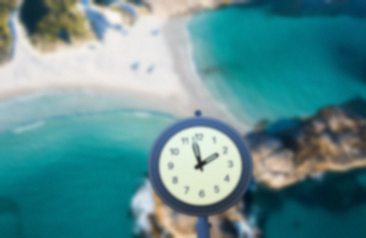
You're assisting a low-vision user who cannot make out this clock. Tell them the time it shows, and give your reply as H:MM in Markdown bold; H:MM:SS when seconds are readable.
**1:58**
